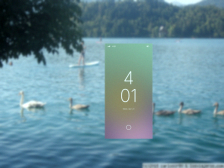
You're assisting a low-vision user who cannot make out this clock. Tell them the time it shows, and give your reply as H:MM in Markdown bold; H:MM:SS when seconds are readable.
**4:01**
